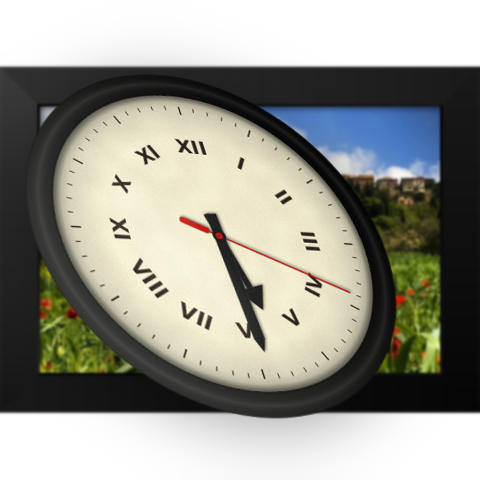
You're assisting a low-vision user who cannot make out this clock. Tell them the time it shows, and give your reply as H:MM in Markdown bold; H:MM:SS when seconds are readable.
**5:29:19**
